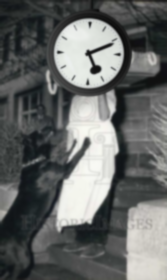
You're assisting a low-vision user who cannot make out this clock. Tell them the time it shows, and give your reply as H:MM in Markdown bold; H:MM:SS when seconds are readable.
**5:11**
